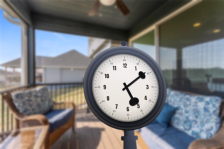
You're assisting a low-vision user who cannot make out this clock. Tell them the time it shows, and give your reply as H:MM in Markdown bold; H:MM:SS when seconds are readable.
**5:09**
